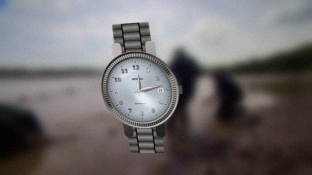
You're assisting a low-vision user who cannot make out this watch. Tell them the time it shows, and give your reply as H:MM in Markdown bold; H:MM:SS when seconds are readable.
**12:13**
